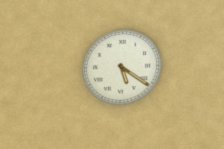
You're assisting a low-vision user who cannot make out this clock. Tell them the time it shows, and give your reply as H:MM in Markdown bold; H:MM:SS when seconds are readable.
**5:21**
